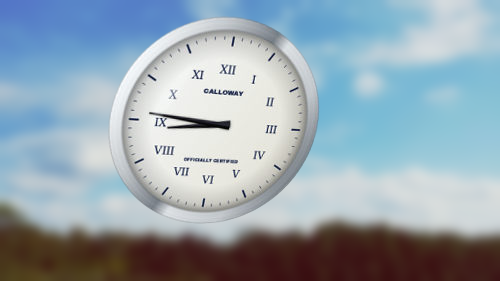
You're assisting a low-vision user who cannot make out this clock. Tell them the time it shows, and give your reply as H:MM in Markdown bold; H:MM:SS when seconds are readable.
**8:46**
